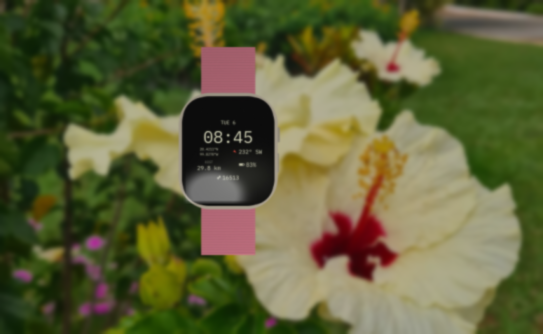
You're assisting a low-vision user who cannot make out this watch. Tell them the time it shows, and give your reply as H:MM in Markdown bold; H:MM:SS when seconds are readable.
**8:45**
